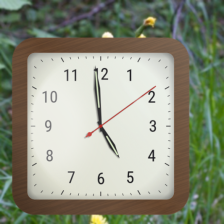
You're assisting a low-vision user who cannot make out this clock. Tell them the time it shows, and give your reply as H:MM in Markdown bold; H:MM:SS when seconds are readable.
**4:59:09**
